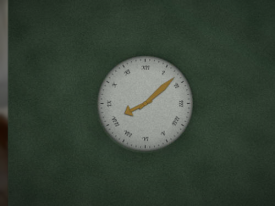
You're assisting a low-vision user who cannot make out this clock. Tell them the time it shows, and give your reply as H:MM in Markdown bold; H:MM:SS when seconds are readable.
**8:08**
